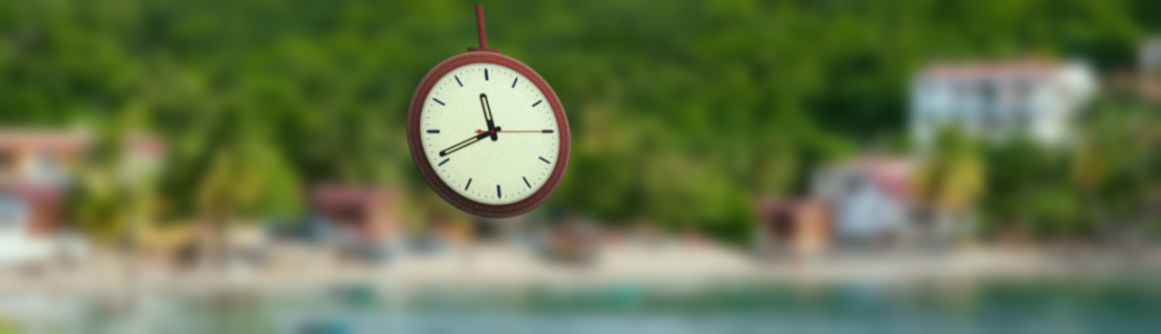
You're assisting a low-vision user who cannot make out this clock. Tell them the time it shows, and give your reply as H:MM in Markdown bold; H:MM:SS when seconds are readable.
**11:41:15**
